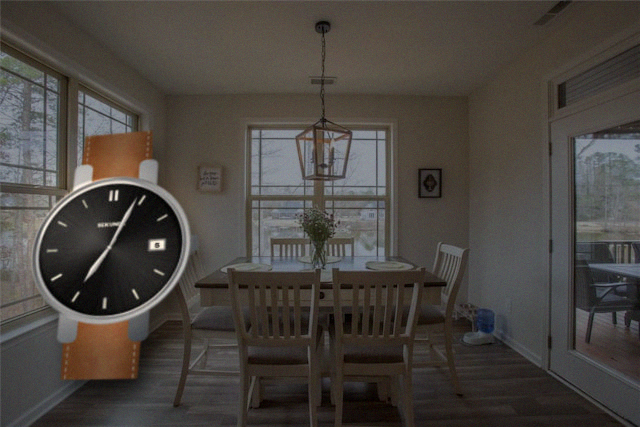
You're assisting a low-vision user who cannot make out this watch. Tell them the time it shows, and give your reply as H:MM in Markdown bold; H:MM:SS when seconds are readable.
**7:04**
